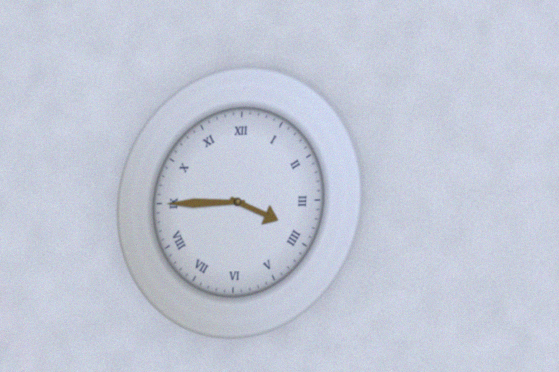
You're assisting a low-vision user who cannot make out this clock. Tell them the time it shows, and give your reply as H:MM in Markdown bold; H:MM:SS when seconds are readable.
**3:45**
